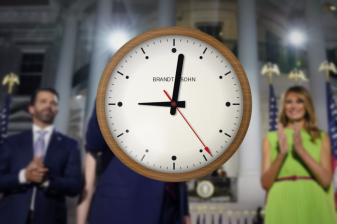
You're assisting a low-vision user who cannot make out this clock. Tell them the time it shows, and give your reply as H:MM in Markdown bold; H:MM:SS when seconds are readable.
**9:01:24**
